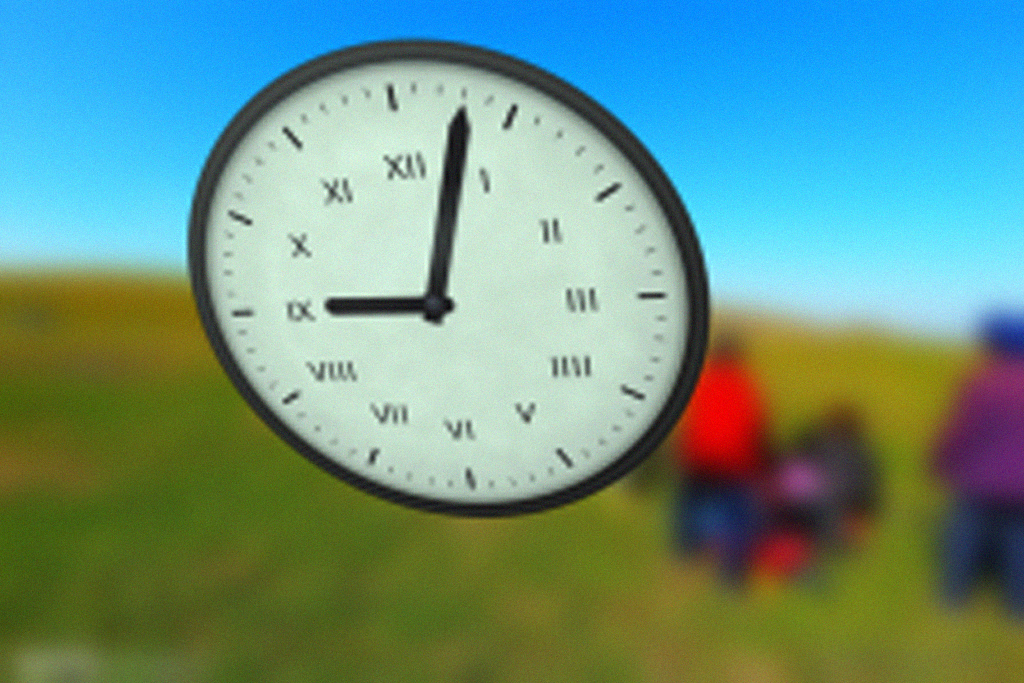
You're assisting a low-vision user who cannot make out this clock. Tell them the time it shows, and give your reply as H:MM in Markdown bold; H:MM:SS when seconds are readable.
**9:03**
